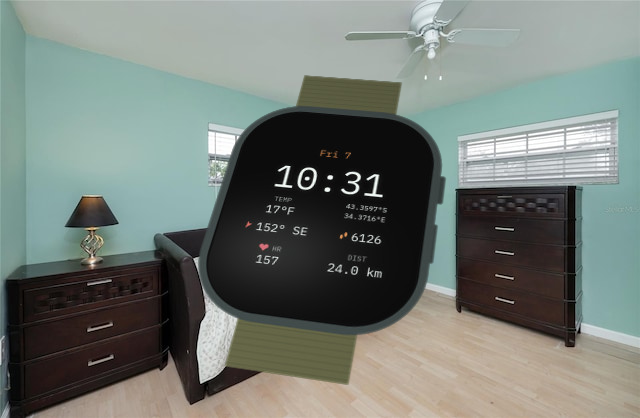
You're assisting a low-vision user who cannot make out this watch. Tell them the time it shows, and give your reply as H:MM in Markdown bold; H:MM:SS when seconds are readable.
**10:31**
